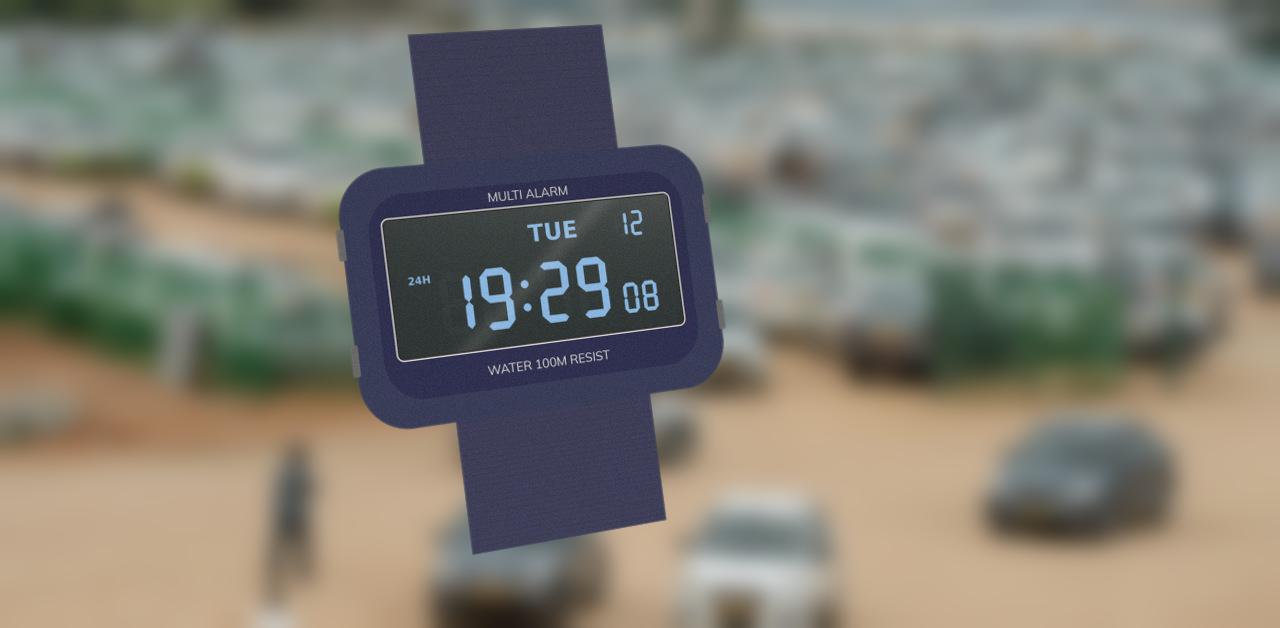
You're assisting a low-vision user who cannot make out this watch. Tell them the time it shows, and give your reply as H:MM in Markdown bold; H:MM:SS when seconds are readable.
**19:29:08**
